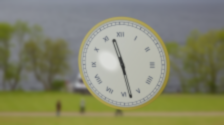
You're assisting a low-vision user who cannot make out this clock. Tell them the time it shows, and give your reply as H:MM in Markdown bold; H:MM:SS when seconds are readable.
**11:28**
